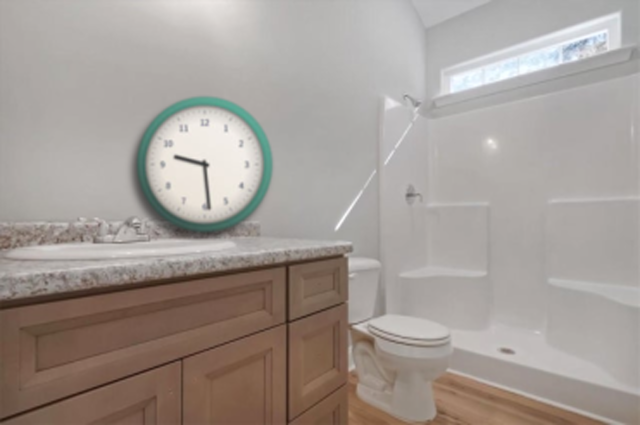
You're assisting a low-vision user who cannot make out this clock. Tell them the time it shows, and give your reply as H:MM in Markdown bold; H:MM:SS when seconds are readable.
**9:29**
